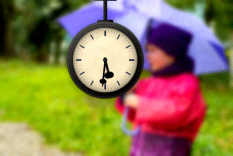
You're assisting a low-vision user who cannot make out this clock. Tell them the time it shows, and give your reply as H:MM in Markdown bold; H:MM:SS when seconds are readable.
**5:31**
